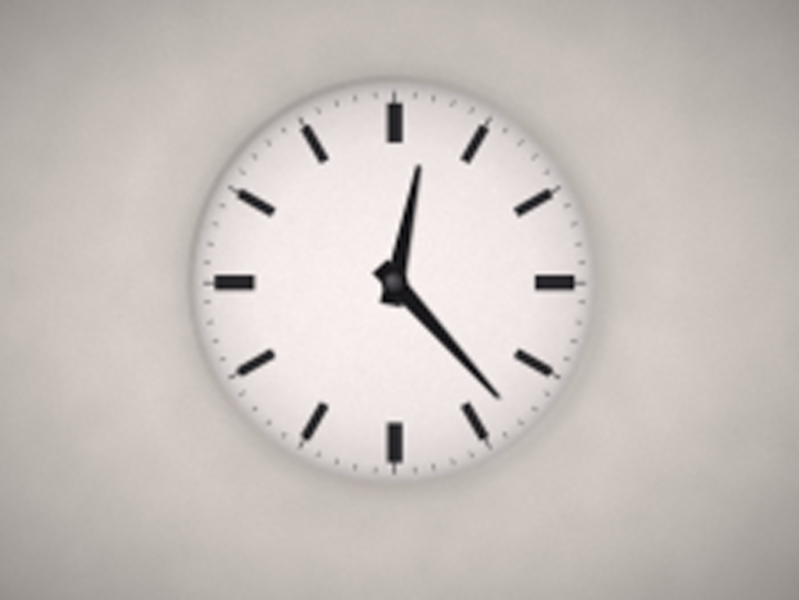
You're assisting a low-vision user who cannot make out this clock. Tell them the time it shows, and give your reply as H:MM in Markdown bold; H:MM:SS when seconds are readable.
**12:23**
